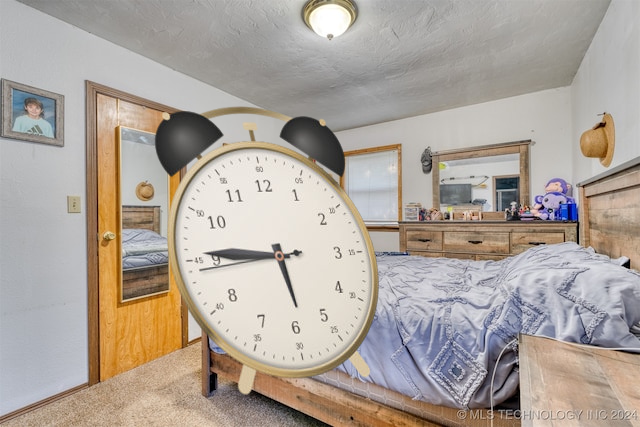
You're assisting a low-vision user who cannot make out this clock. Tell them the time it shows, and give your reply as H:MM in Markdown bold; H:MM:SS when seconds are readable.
**5:45:44**
